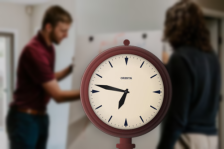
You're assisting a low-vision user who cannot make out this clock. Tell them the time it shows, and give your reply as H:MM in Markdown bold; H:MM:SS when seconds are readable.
**6:47**
